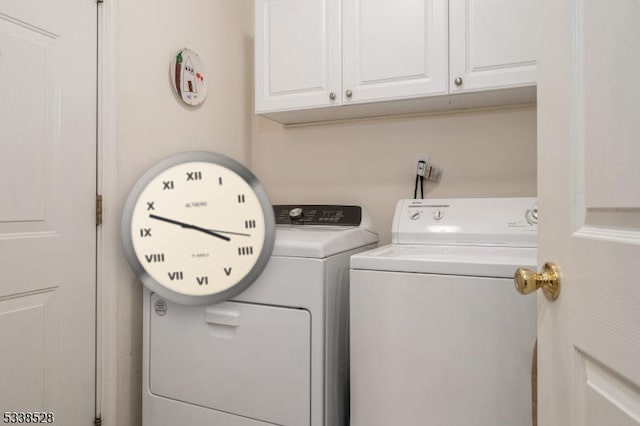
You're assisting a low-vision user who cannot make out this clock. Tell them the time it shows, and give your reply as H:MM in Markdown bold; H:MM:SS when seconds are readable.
**3:48:17**
